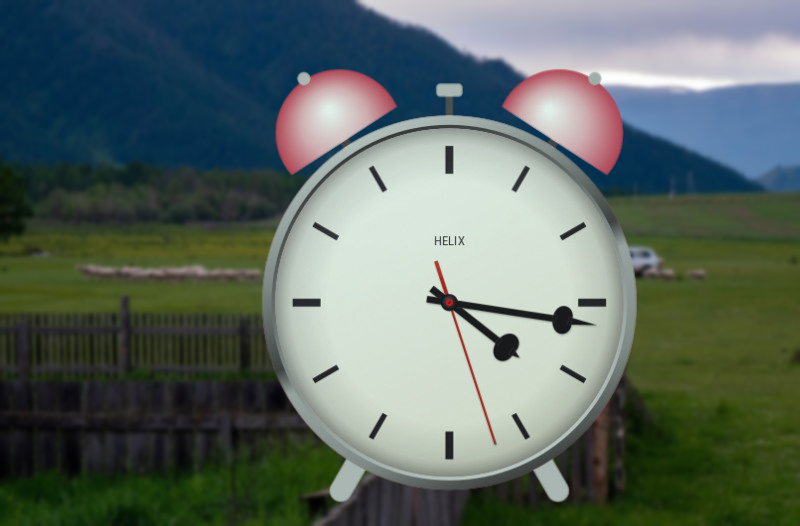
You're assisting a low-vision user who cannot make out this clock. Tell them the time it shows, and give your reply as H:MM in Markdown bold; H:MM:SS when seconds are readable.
**4:16:27**
